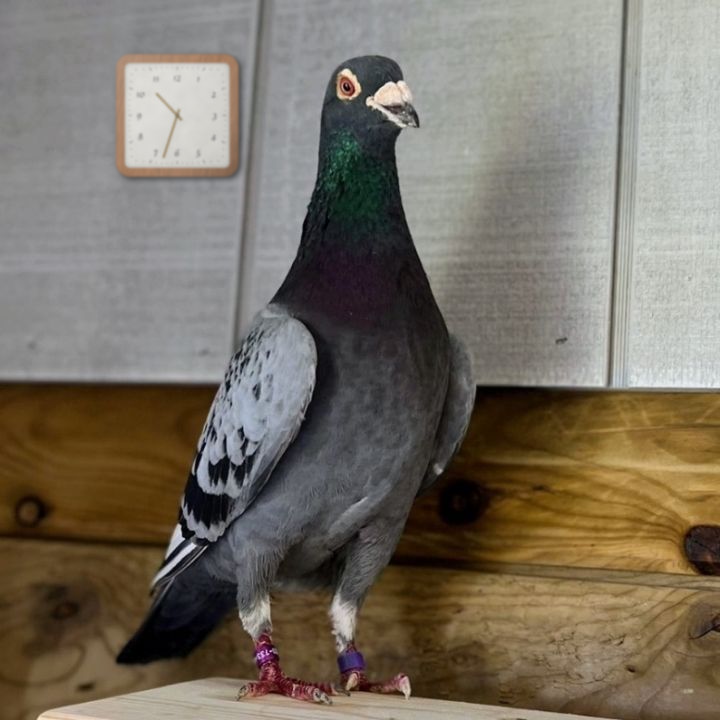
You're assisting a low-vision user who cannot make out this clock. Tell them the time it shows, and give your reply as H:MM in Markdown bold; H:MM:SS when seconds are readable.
**10:33**
